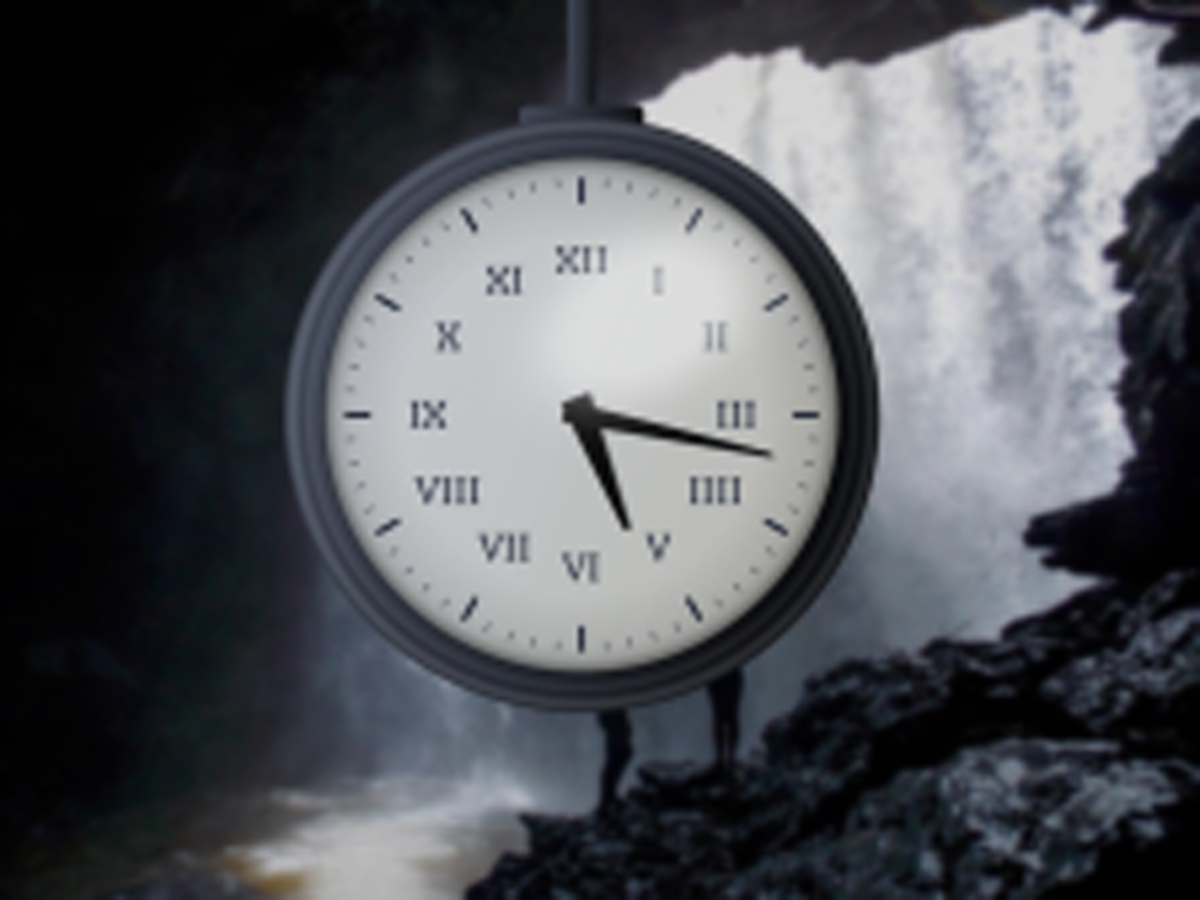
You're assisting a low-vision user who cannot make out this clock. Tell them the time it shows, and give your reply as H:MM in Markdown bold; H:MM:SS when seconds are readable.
**5:17**
